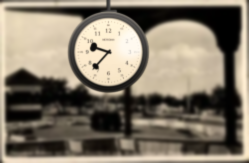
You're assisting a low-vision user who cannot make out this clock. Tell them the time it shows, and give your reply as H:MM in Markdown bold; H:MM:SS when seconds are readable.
**9:37**
